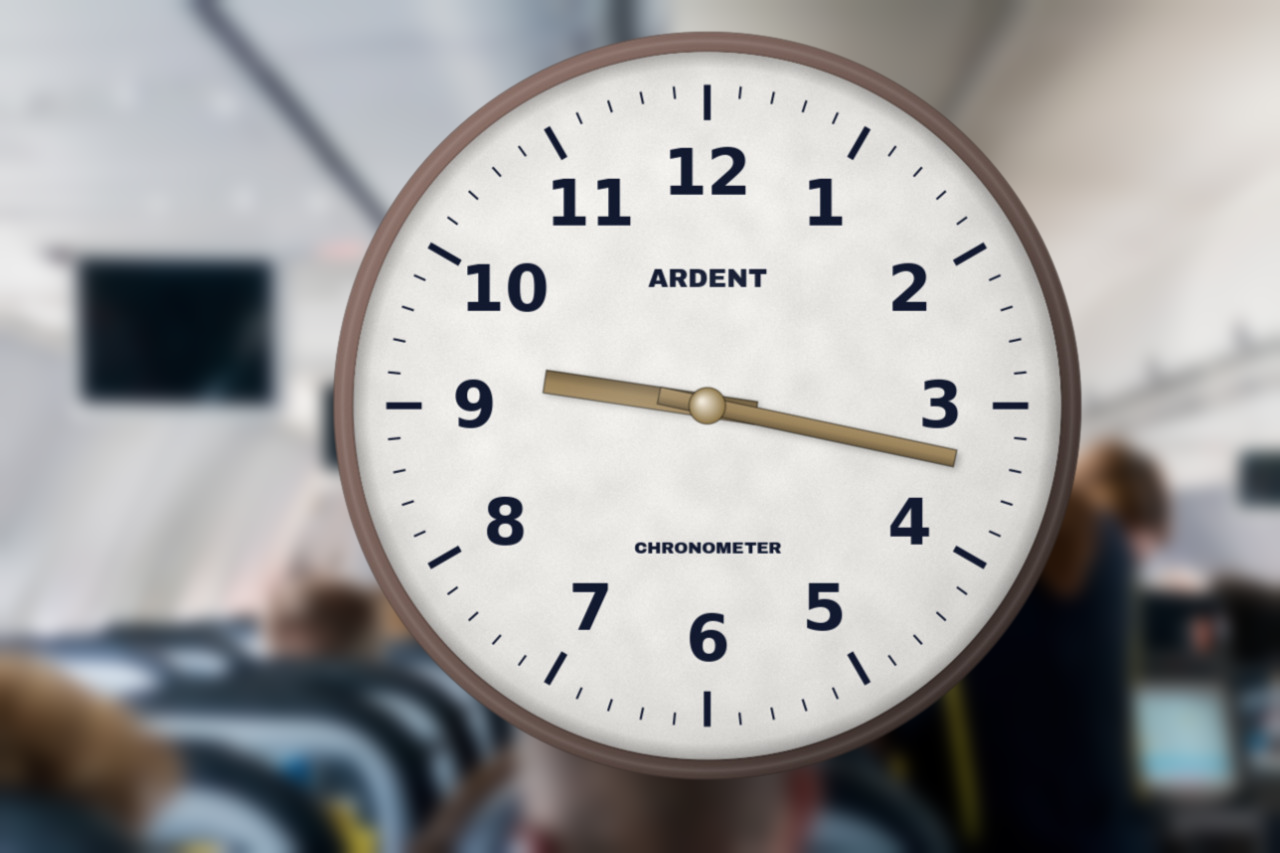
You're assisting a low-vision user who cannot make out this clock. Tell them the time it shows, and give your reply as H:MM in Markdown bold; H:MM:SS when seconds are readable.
**9:17**
